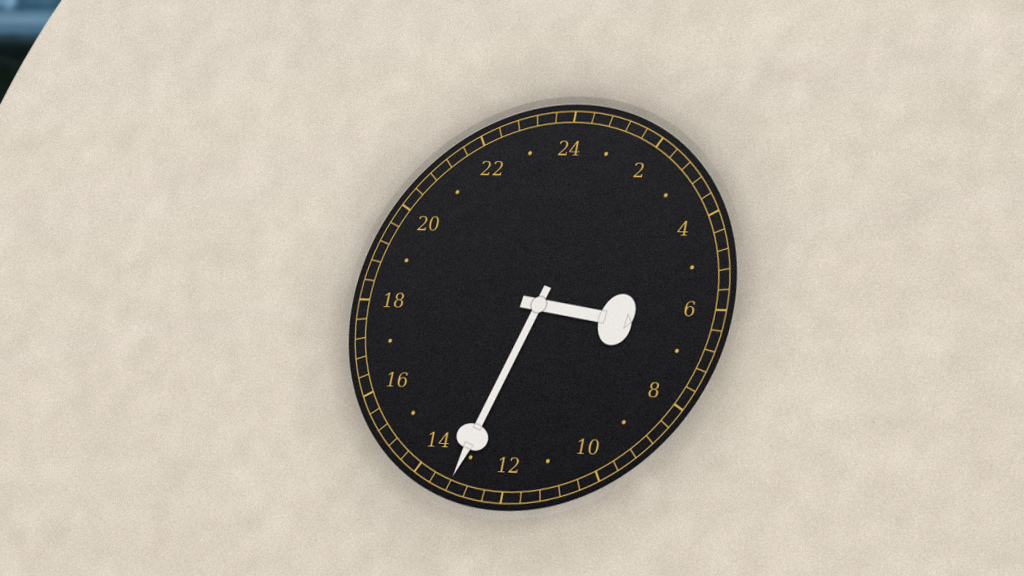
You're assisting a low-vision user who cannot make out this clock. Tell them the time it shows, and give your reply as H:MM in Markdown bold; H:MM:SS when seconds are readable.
**6:33**
